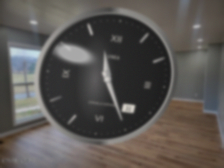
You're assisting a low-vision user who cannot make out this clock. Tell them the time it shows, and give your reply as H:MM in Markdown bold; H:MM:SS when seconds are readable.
**11:25**
